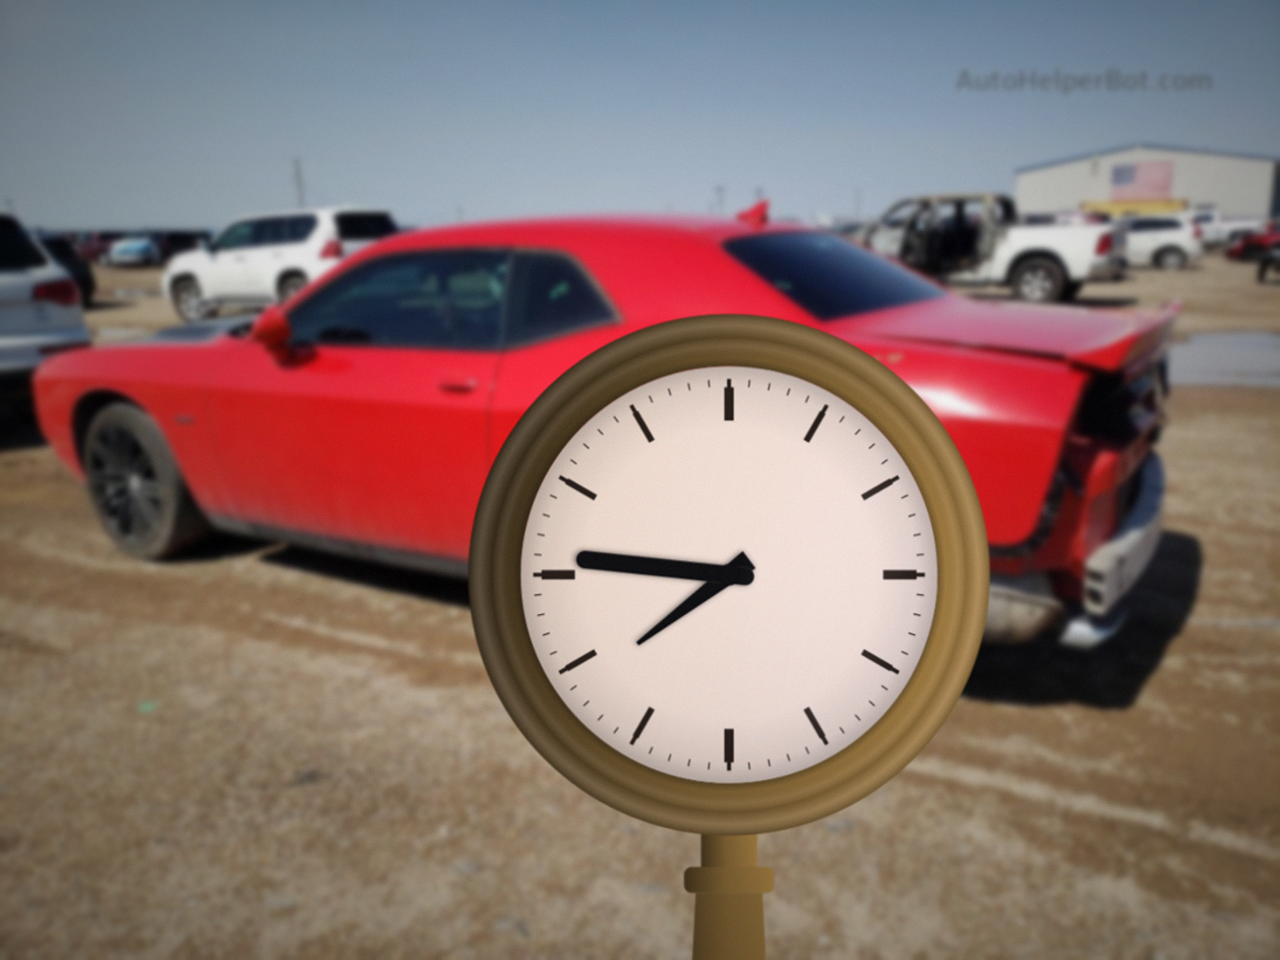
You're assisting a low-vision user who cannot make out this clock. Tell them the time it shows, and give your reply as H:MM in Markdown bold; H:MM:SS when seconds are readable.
**7:46**
